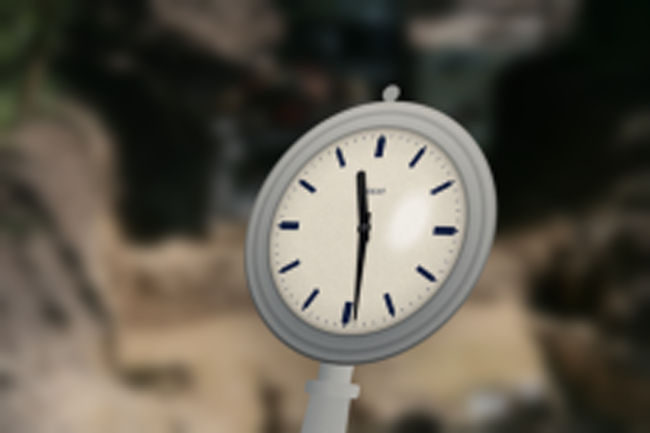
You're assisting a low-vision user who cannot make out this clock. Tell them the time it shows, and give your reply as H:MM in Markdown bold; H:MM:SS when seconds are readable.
**11:29**
